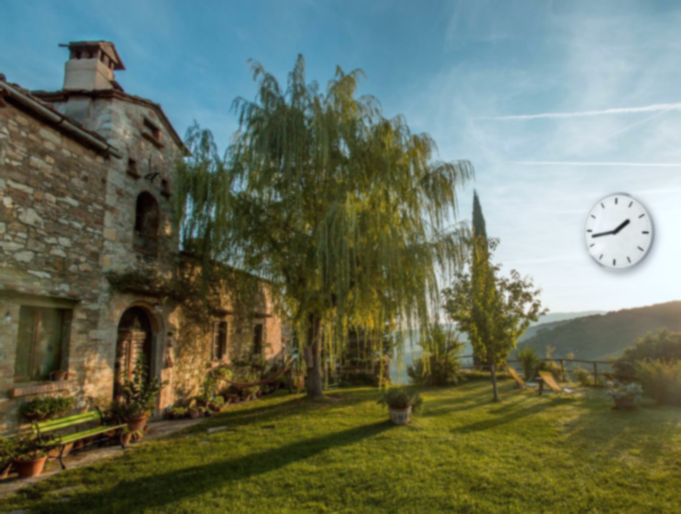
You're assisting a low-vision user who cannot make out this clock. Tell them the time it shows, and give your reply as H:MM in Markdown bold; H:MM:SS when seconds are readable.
**1:43**
